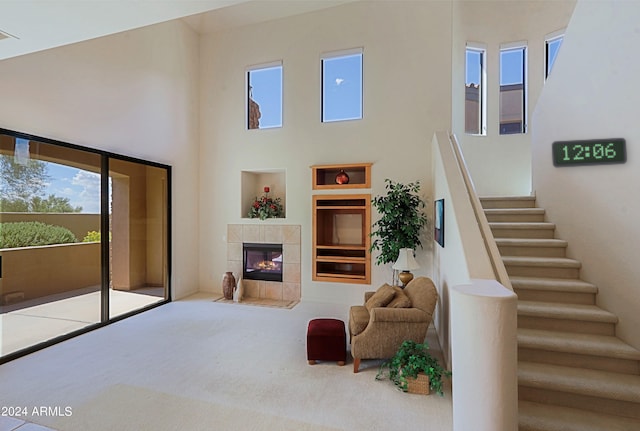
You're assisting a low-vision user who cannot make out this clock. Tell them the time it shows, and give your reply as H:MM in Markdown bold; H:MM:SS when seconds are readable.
**12:06**
